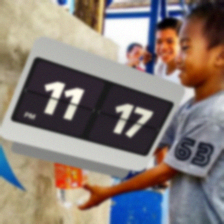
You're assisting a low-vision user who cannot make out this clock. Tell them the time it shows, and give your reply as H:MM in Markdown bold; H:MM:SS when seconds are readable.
**11:17**
